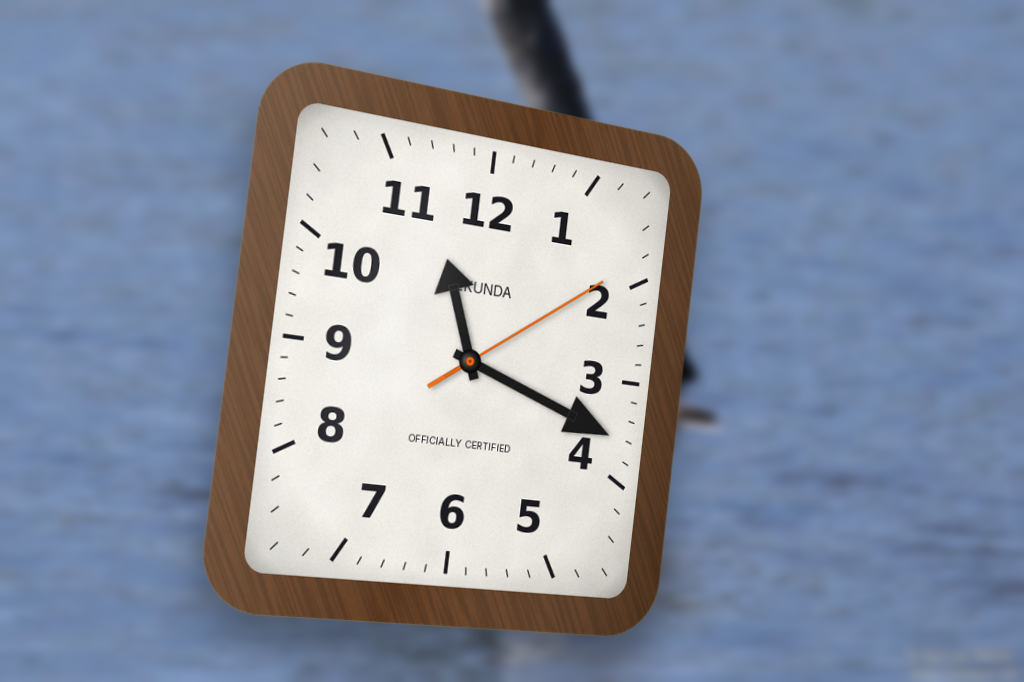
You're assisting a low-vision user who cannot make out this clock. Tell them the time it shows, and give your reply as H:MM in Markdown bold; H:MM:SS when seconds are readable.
**11:18:09**
